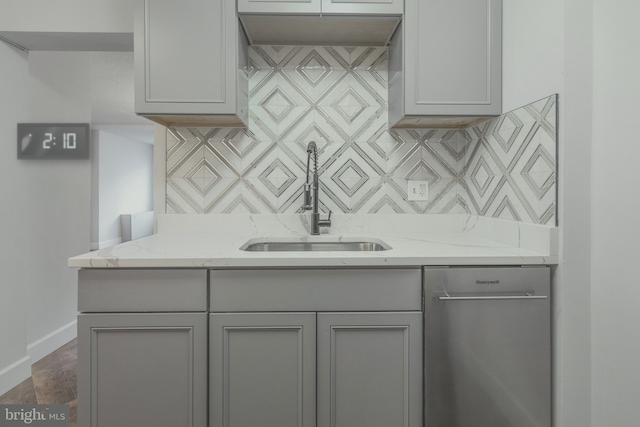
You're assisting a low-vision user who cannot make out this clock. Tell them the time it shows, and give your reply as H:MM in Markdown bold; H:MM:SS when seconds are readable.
**2:10**
